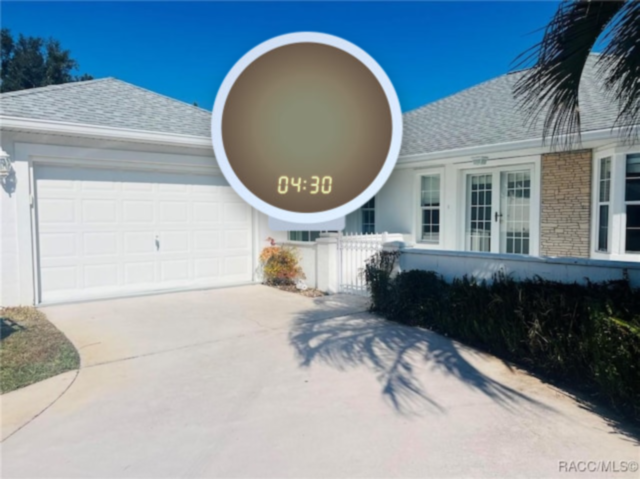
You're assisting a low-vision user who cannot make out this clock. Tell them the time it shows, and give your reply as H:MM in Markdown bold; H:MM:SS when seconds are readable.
**4:30**
